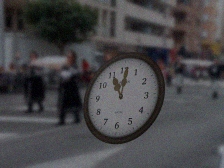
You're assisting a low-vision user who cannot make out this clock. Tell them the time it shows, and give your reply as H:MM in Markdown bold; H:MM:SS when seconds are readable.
**11:01**
